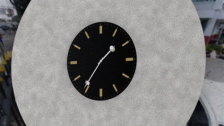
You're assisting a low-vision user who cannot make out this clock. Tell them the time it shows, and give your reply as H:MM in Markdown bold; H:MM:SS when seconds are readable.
**1:36**
